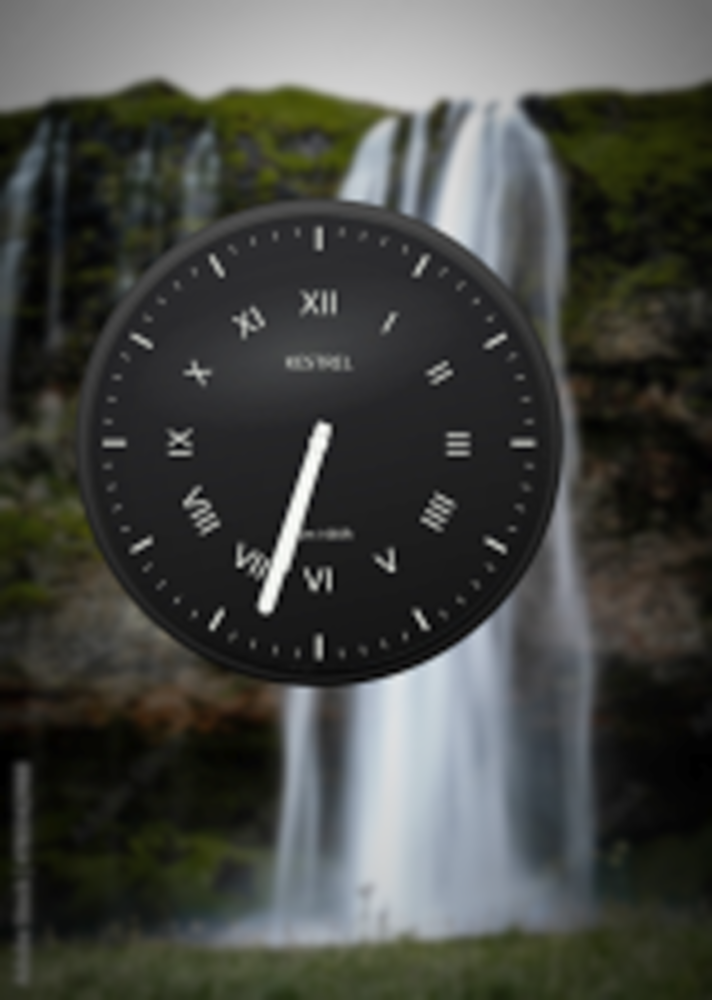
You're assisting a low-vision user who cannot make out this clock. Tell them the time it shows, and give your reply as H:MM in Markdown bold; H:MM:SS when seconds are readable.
**6:33**
